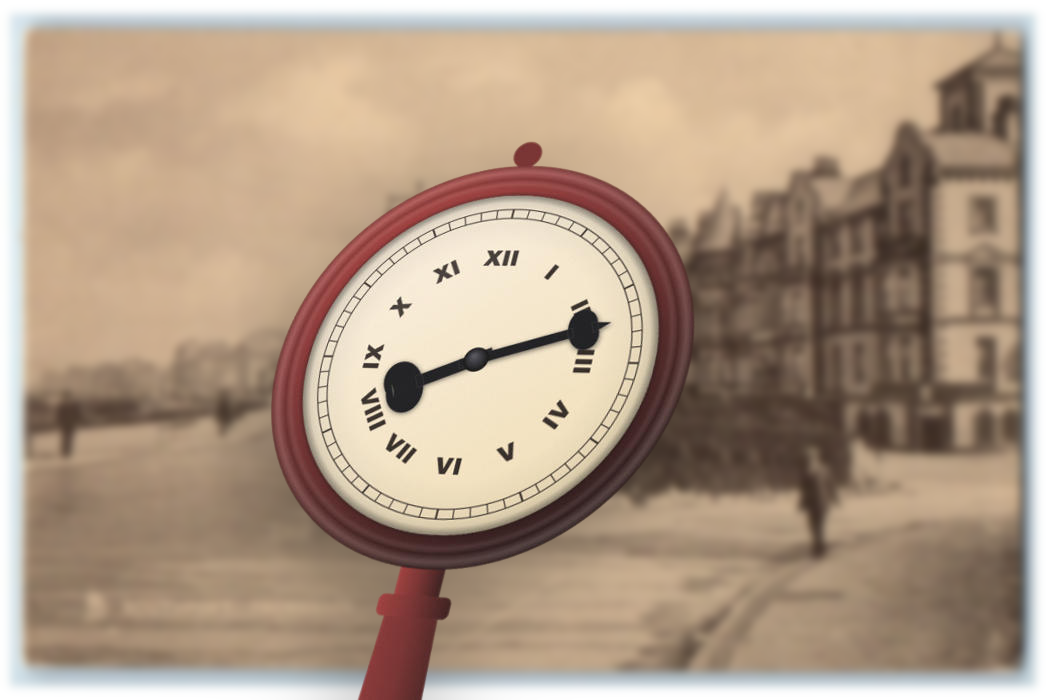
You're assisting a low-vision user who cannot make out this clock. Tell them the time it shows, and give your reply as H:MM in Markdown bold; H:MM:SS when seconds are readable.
**8:12**
